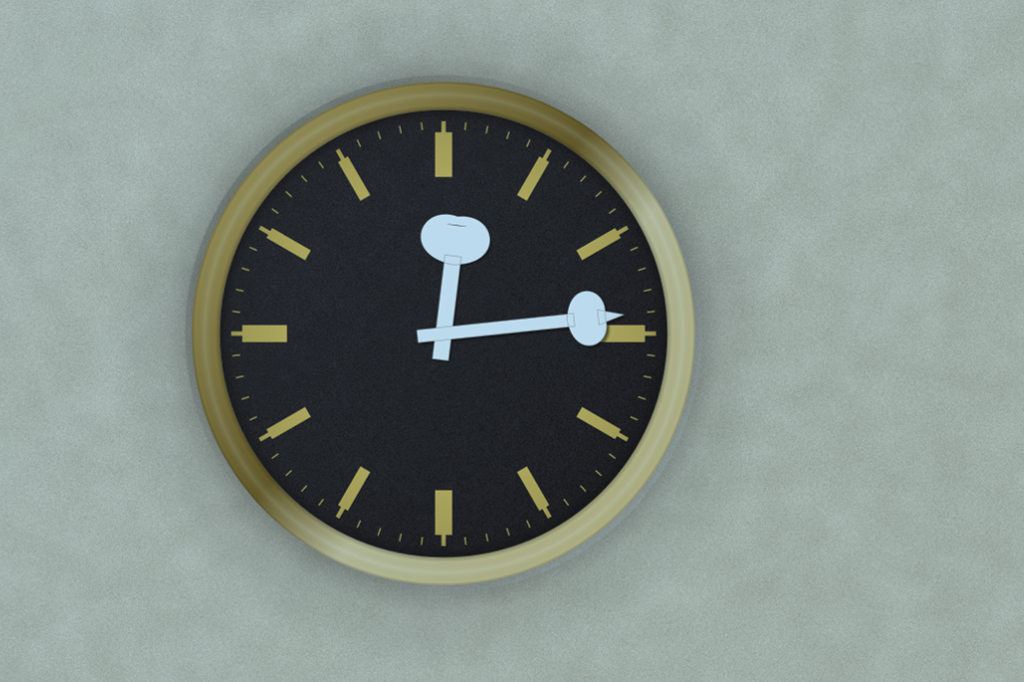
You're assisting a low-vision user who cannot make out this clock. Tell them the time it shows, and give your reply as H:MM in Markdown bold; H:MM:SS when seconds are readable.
**12:14**
